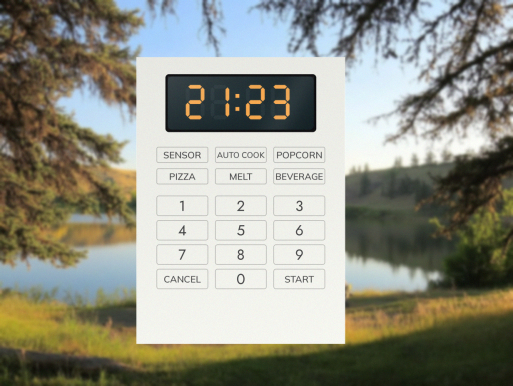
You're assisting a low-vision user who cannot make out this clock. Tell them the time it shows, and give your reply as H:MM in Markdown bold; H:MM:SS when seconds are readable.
**21:23**
